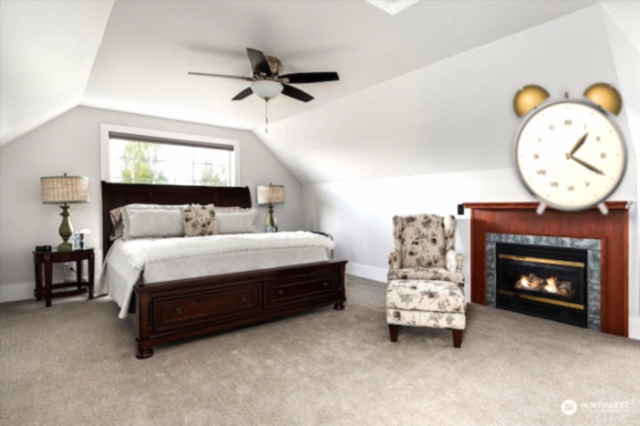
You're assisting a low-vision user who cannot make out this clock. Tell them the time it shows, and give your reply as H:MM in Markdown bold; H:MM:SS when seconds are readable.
**1:20**
